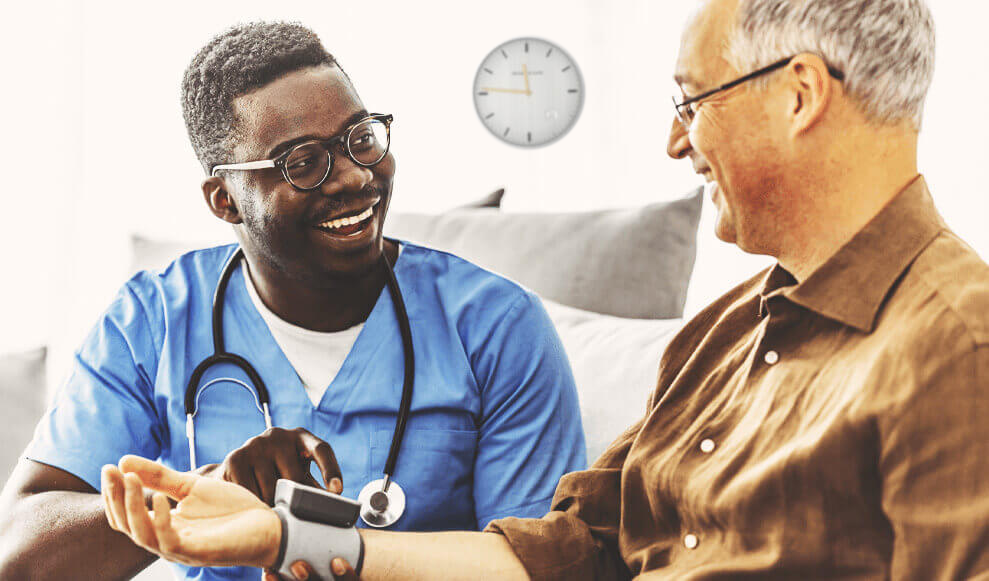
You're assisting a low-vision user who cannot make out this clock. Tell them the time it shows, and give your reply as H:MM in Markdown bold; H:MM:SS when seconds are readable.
**11:46**
